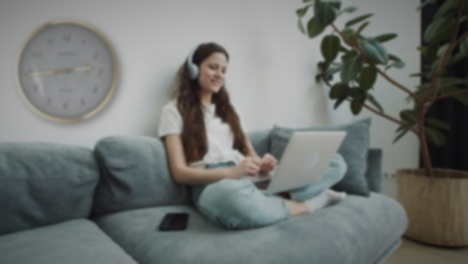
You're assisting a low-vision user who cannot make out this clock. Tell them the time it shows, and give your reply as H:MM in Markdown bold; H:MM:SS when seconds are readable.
**2:44**
